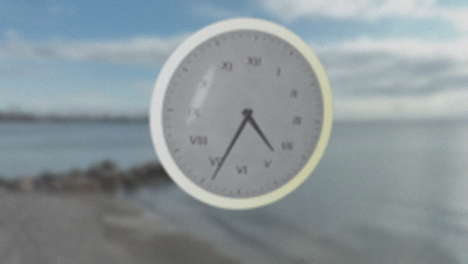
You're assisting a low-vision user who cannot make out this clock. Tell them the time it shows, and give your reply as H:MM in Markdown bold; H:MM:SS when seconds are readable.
**4:34**
